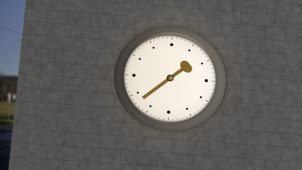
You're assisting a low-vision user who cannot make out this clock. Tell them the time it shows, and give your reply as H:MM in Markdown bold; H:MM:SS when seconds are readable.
**1:38**
